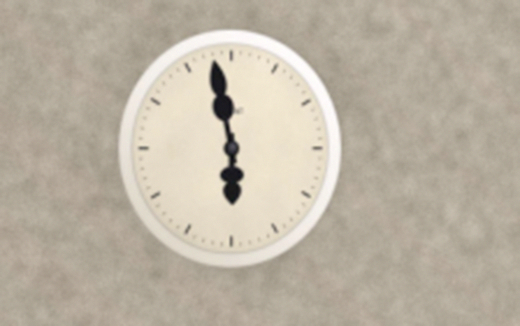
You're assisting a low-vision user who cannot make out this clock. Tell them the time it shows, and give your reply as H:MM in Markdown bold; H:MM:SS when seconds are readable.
**5:58**
